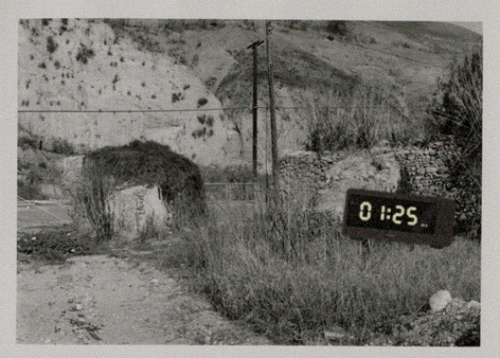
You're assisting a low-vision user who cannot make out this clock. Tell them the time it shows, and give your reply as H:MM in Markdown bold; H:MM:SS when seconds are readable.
**1:25**
